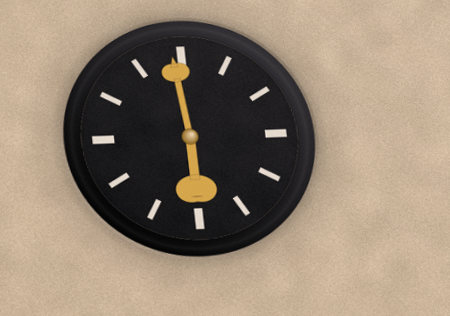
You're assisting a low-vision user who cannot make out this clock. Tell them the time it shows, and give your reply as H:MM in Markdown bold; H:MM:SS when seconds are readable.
**5:59**
